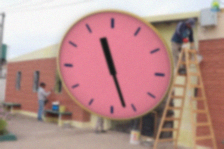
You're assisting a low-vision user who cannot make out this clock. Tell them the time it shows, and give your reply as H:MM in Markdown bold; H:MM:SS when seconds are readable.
**11:27**
